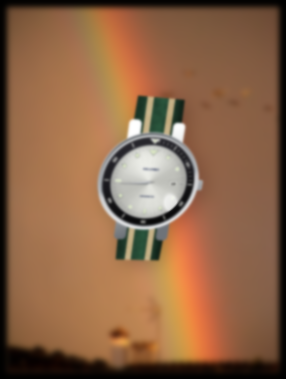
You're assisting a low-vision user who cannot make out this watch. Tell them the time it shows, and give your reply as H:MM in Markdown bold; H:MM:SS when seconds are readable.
**8:44**
